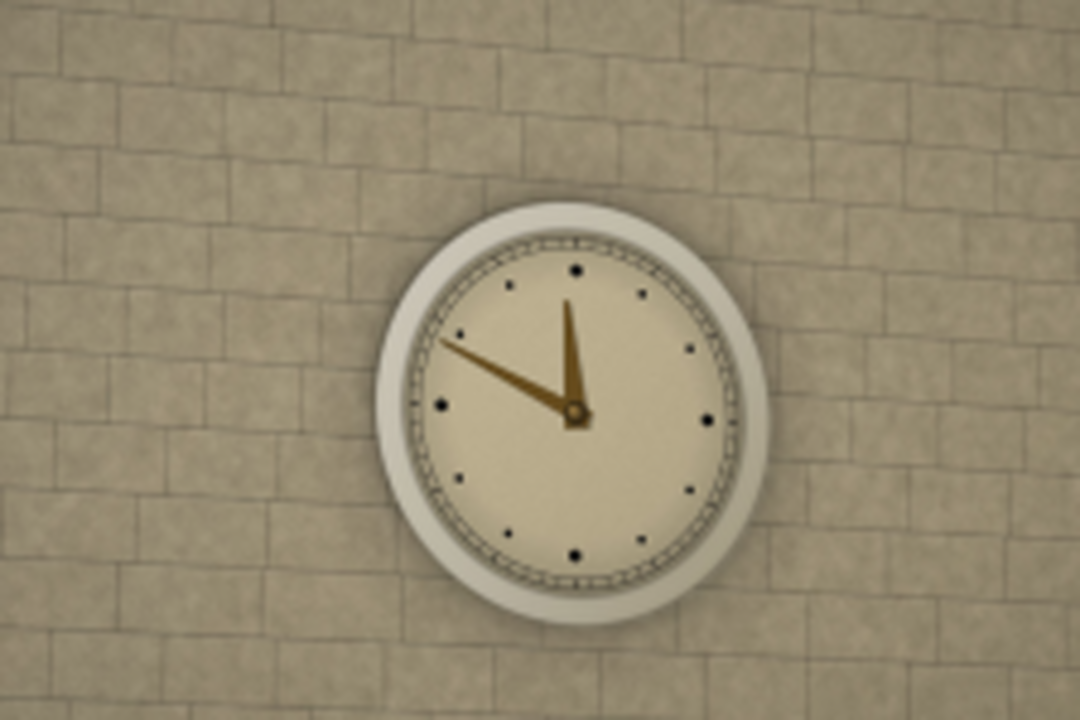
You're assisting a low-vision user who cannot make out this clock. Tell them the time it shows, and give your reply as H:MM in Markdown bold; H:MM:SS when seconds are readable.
**11:49**
